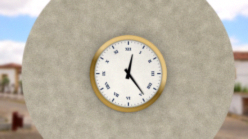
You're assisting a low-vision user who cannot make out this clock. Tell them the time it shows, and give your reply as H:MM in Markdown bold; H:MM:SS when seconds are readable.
**12:24**
